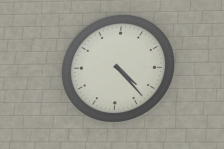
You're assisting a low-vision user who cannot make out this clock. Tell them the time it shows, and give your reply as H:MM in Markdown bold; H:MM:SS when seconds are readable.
**4:23**
